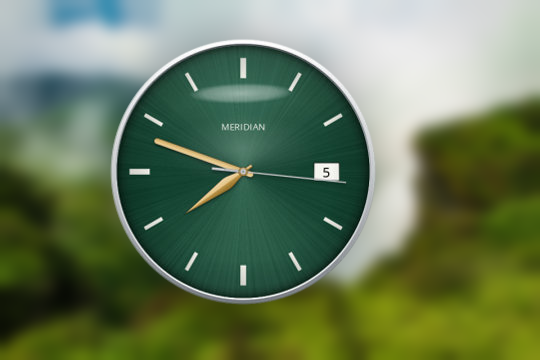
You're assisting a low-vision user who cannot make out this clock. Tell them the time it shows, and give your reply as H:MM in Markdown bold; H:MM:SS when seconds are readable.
**7:48:16**
